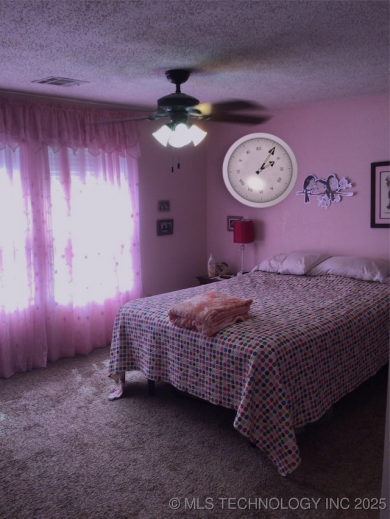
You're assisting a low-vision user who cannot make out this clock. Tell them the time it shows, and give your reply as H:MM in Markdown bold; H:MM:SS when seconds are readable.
**2:06**
